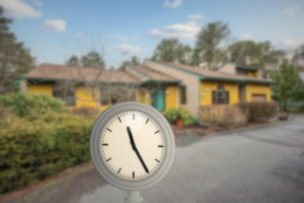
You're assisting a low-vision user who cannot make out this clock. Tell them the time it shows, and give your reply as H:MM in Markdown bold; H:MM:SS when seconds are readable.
**11:25**
